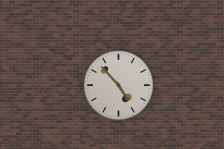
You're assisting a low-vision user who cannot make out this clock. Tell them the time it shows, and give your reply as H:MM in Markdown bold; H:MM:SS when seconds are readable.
**4:53**
